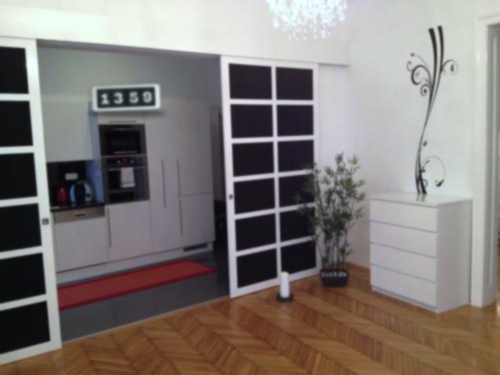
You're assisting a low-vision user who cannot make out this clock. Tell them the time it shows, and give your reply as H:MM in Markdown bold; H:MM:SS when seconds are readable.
**13:59**
